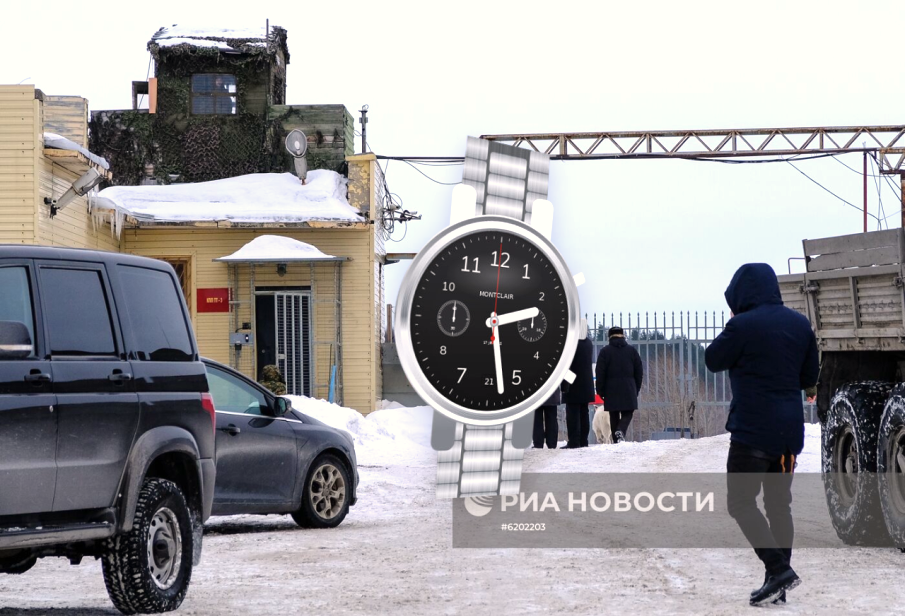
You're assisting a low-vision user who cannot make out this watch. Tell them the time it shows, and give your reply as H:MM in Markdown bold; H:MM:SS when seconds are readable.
**2:28**
